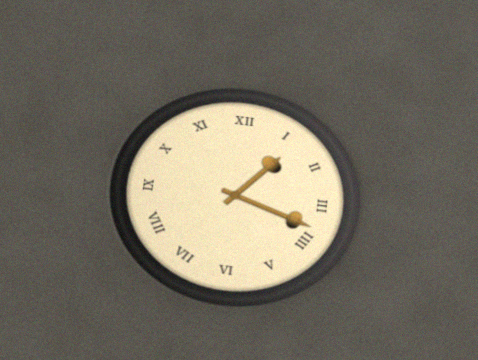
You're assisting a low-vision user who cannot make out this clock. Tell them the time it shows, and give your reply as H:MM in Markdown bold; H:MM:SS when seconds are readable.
**1:18**
